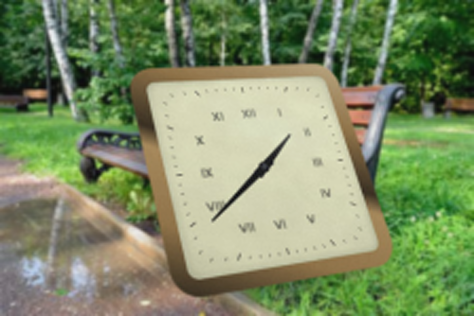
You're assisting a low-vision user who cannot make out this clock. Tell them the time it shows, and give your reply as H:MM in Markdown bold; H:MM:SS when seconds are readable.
**1:39**
